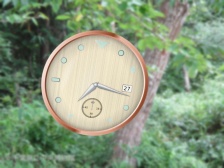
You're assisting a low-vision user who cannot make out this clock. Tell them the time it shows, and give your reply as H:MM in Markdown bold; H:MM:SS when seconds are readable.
**7:17**
